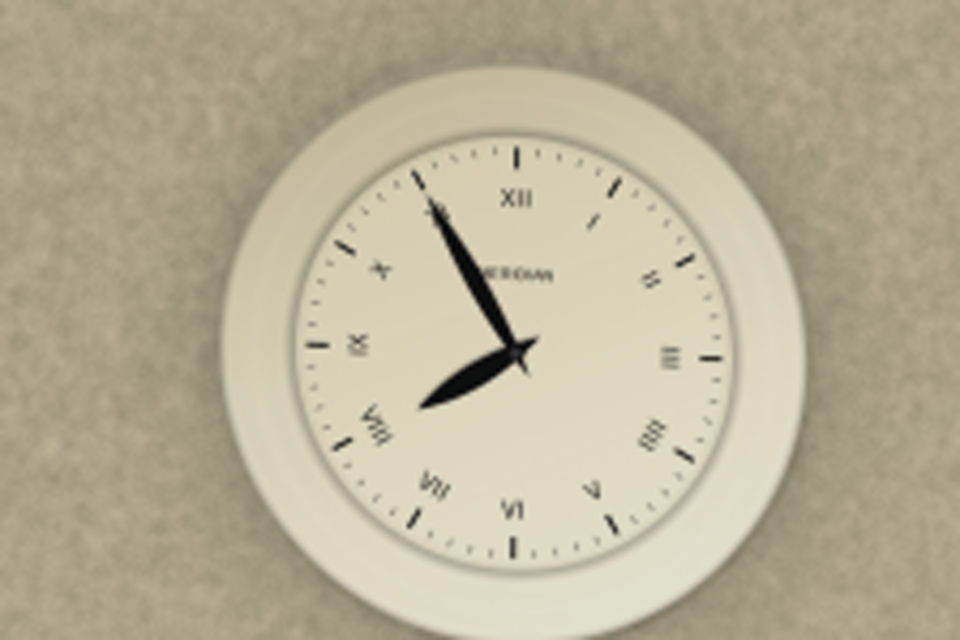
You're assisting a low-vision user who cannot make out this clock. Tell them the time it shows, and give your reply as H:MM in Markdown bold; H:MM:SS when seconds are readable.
**7:55**
